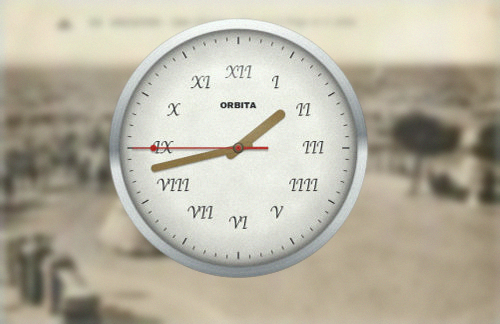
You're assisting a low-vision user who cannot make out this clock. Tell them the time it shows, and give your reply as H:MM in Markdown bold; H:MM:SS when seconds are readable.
**1:42:45**
